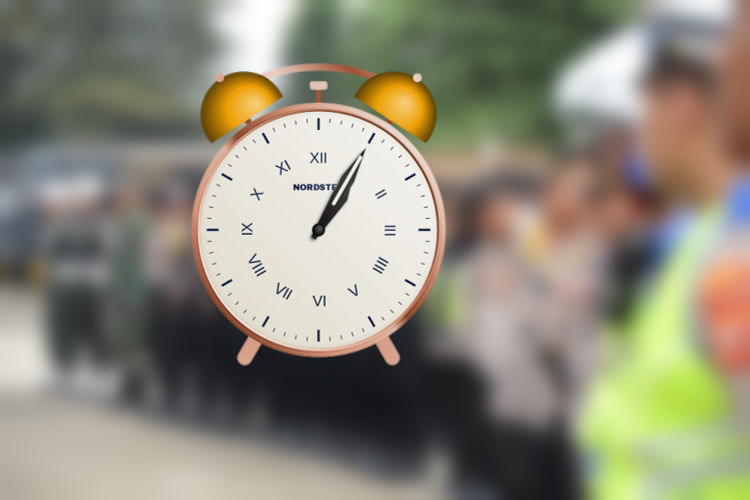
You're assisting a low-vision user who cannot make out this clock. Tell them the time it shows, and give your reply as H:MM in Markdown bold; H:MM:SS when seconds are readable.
**1:05**
